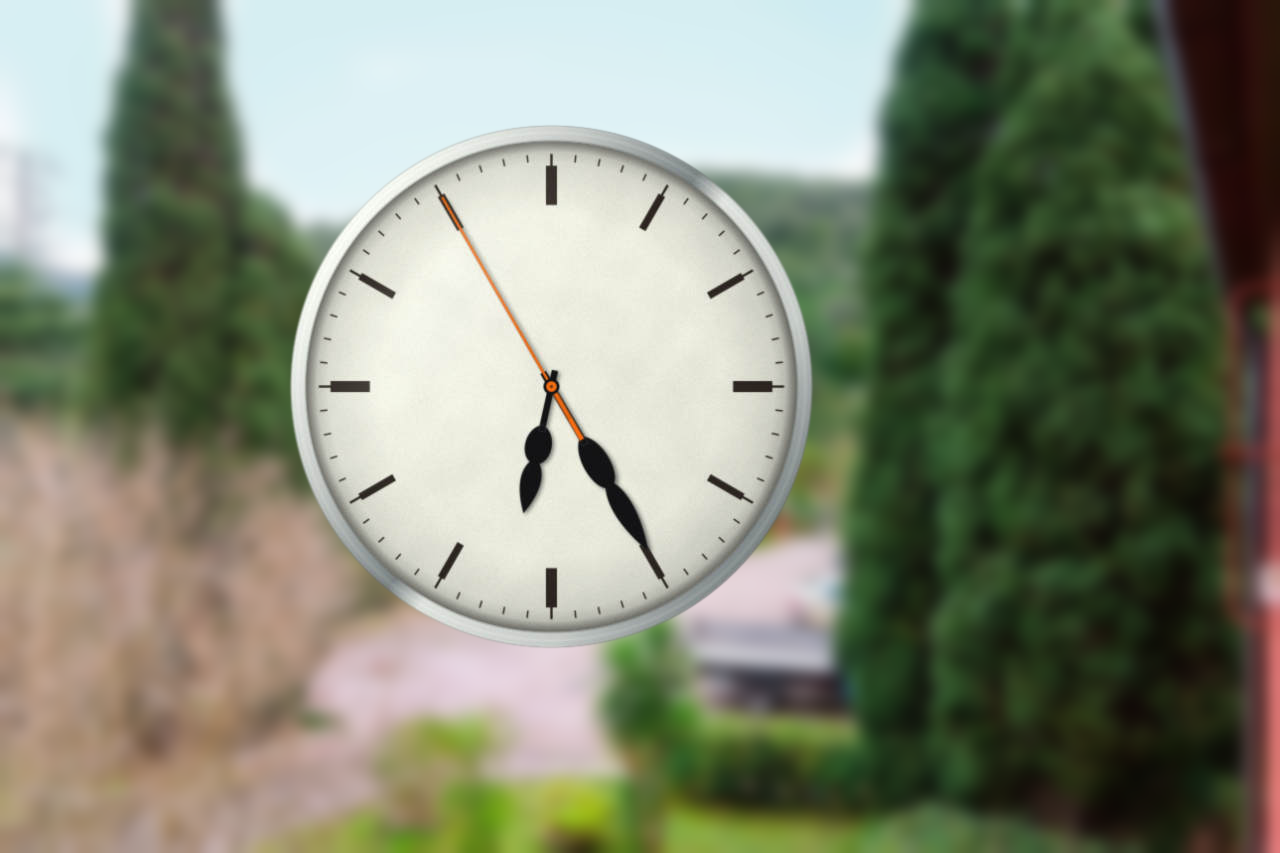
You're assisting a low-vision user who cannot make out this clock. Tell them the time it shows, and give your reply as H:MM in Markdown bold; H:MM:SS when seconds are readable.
**6:24:55**
